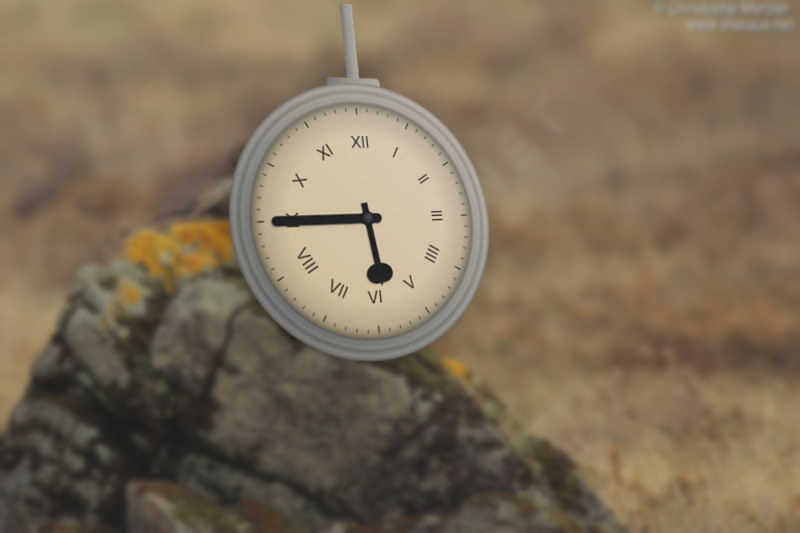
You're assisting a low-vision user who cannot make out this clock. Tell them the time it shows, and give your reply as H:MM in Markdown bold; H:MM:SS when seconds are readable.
**5:45**
